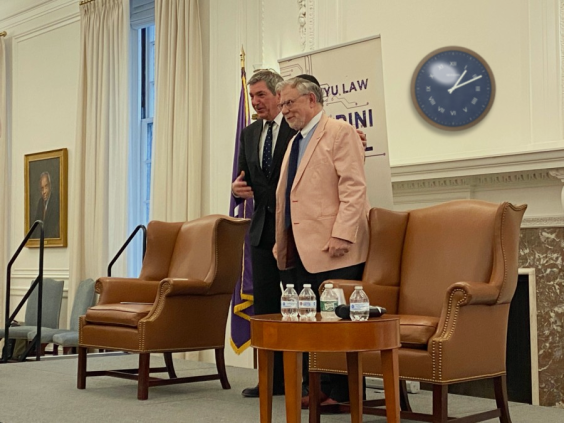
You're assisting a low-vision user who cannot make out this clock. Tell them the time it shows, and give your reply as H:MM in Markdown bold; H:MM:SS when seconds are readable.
**1:11**
